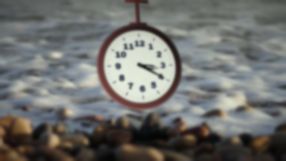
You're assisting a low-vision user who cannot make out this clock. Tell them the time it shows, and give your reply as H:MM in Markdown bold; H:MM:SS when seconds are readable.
**3:20**
